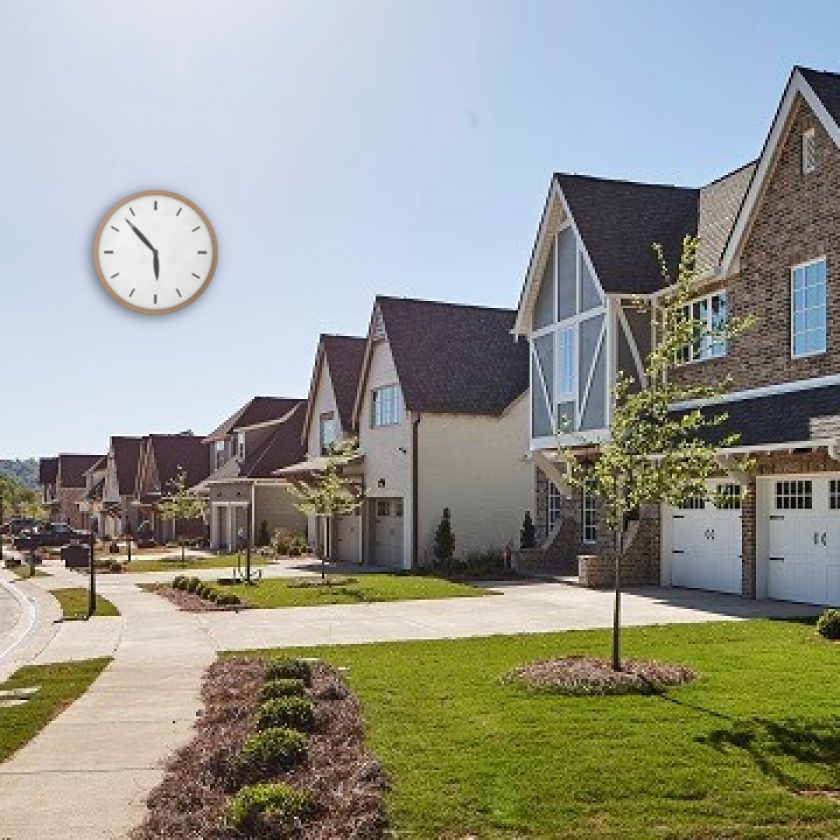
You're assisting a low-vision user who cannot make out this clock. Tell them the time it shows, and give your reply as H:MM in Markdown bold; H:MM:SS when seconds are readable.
**5:53**
